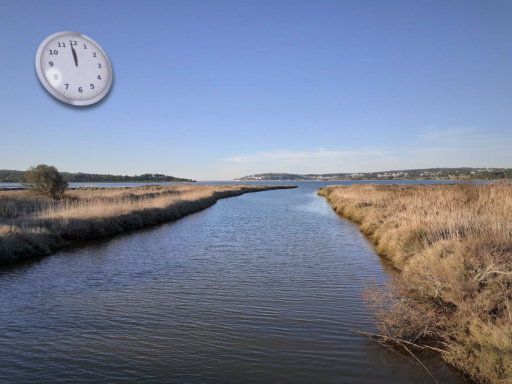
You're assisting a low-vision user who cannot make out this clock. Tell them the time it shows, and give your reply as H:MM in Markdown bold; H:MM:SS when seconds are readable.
**11:59**
